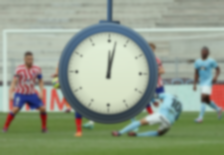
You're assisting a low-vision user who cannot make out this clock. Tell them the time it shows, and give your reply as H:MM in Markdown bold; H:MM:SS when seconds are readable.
**12:02**
